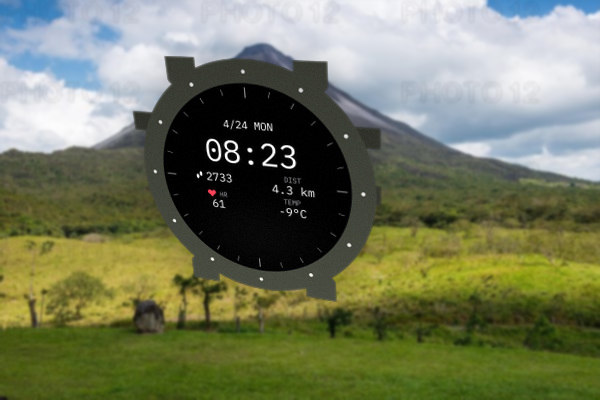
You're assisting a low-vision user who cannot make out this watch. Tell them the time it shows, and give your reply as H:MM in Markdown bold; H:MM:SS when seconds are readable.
**8:23**
